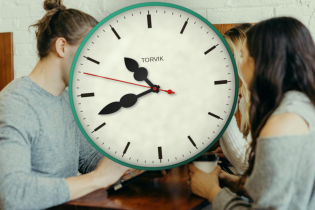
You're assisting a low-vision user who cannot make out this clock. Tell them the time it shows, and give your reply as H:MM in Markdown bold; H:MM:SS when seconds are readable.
**10:41:48**
